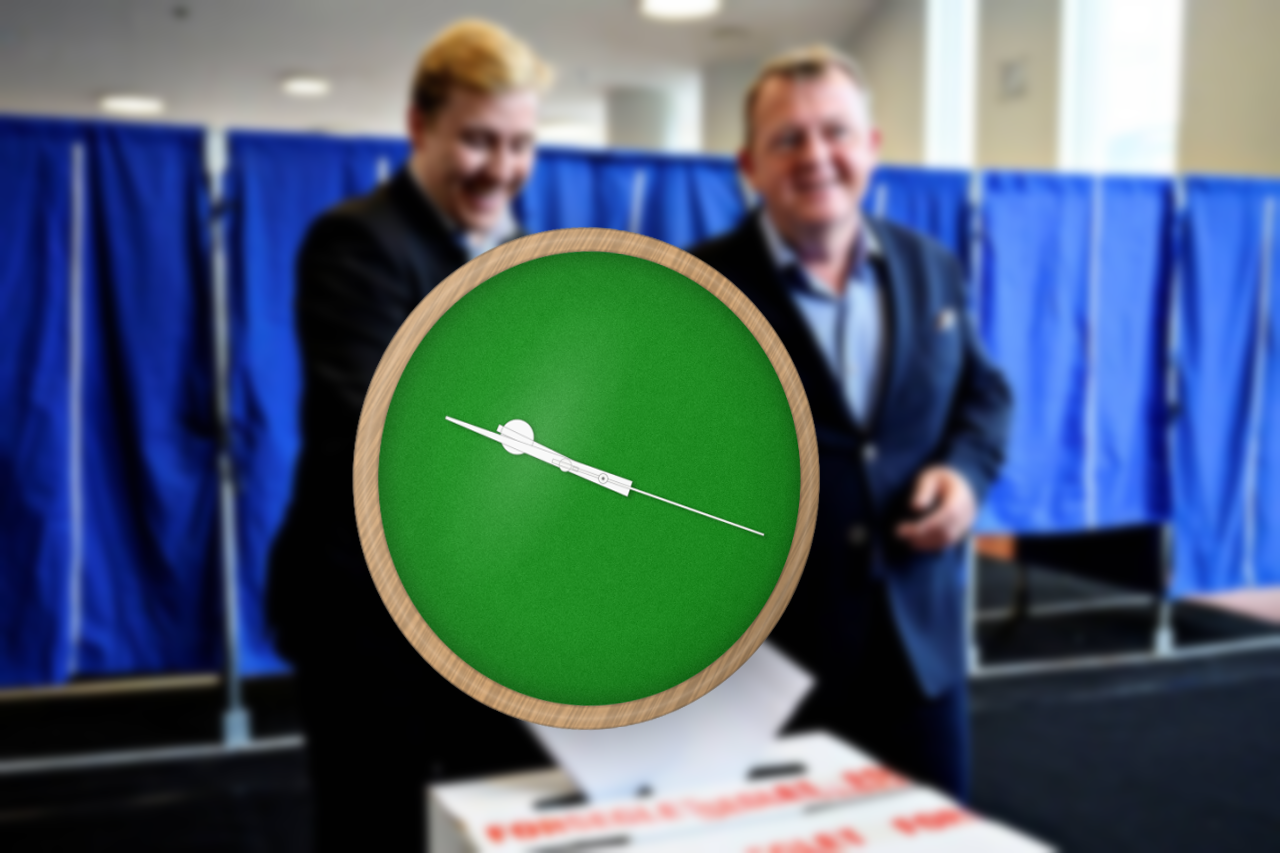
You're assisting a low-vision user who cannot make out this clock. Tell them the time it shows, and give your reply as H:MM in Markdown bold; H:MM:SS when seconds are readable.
**9:48:18**
